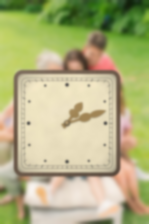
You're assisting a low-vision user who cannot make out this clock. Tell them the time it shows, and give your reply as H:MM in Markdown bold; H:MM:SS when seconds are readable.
**1:12**
